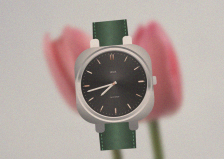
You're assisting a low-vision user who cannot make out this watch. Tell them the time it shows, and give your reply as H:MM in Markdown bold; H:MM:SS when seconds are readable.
**7:43**
